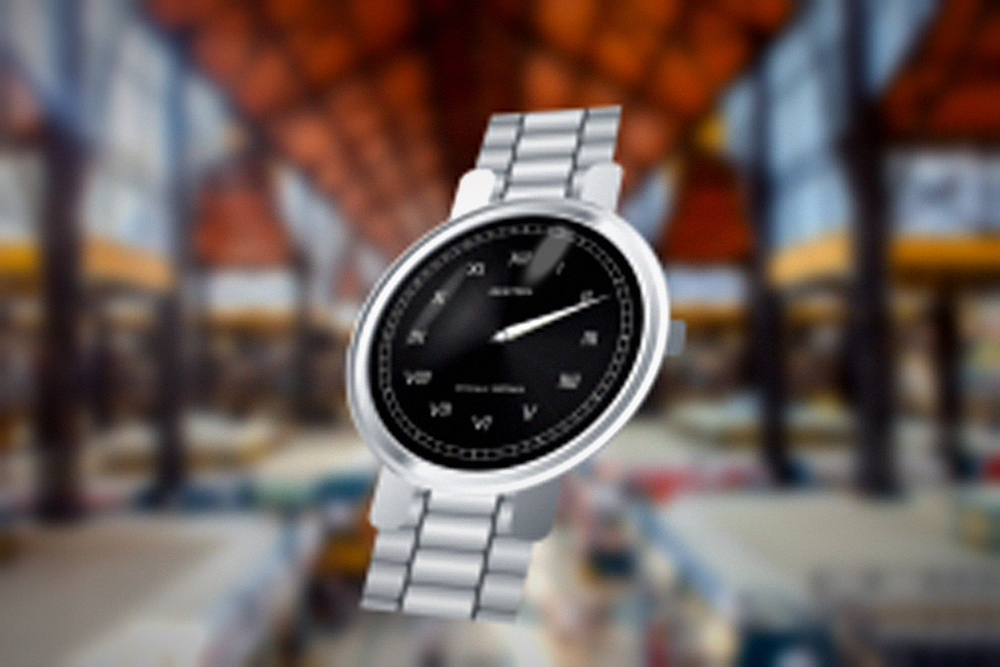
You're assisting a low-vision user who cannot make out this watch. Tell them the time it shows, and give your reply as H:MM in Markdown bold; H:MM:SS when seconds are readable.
**2:11**
